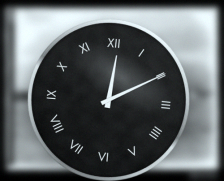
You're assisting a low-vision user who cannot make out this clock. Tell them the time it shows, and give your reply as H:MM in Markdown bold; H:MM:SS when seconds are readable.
**12:10**
